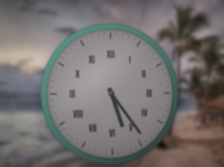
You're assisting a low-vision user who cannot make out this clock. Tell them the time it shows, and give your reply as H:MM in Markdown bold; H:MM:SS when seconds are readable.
**5:24**
